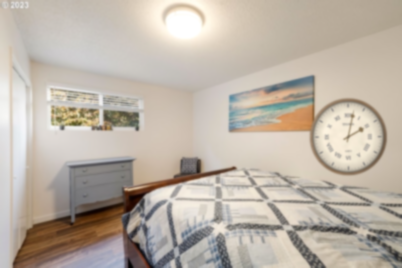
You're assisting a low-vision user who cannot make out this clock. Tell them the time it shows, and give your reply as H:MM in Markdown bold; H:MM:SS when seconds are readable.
**2:02**
